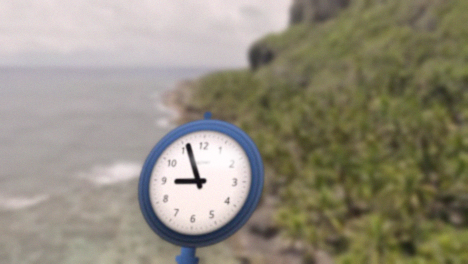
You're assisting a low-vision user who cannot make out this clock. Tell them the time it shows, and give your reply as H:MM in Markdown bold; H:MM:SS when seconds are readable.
**8:56**
